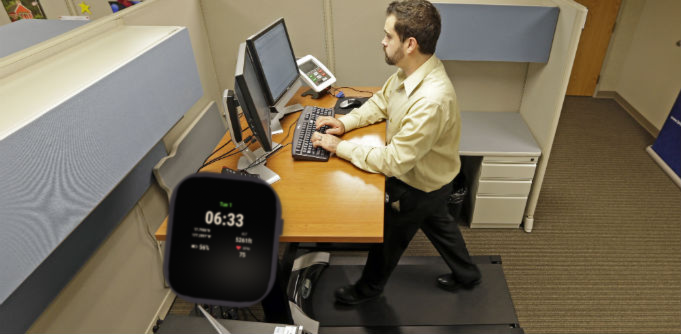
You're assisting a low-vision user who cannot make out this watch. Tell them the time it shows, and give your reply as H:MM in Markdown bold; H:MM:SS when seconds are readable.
**6:33**
